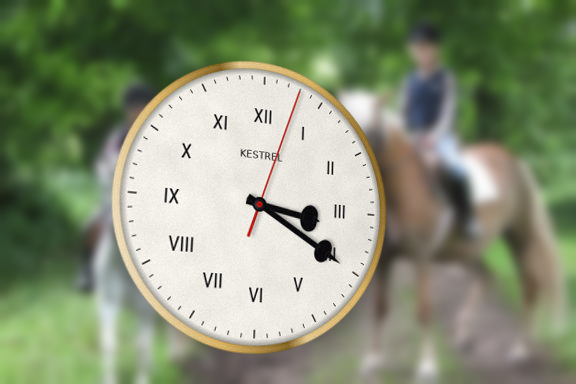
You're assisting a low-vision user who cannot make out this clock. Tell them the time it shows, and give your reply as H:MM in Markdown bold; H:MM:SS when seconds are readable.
**3:20:03**
